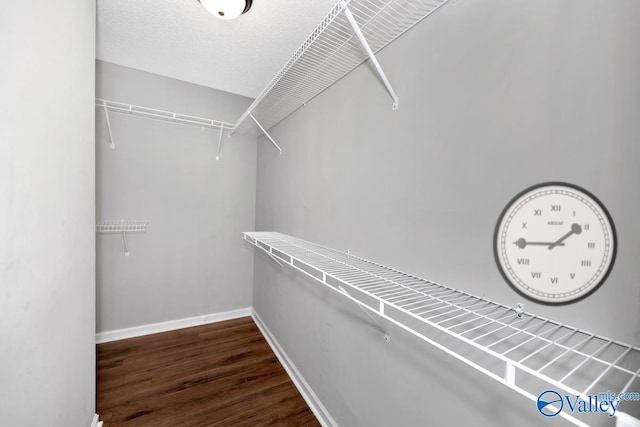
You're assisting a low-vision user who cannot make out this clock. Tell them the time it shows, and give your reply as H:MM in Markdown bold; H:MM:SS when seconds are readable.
**1:45**
